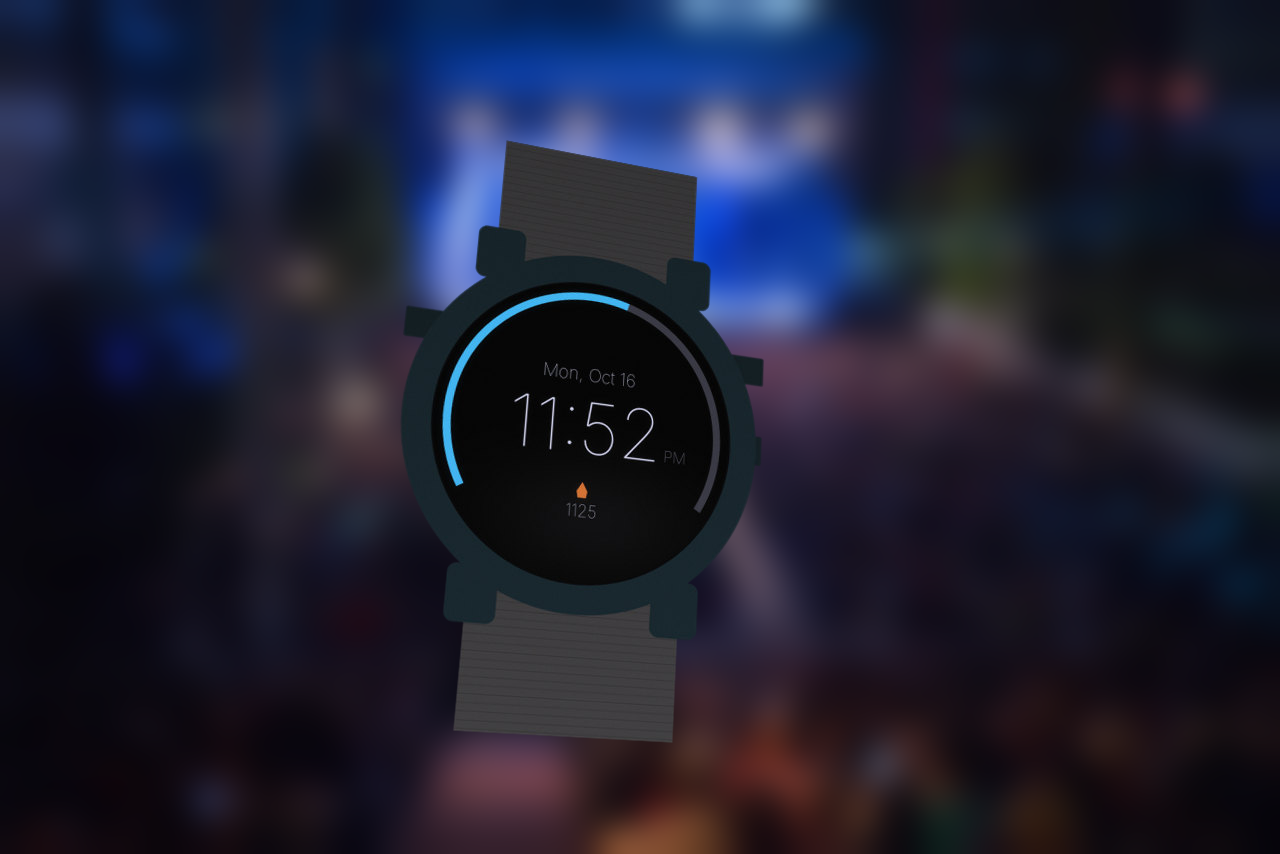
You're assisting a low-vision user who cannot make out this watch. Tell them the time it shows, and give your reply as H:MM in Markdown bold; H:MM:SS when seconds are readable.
**11:52**
